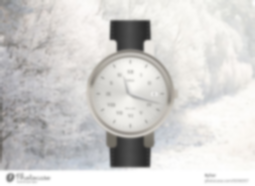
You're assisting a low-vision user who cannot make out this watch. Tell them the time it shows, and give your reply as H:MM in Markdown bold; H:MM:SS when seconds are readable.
**11:18**
